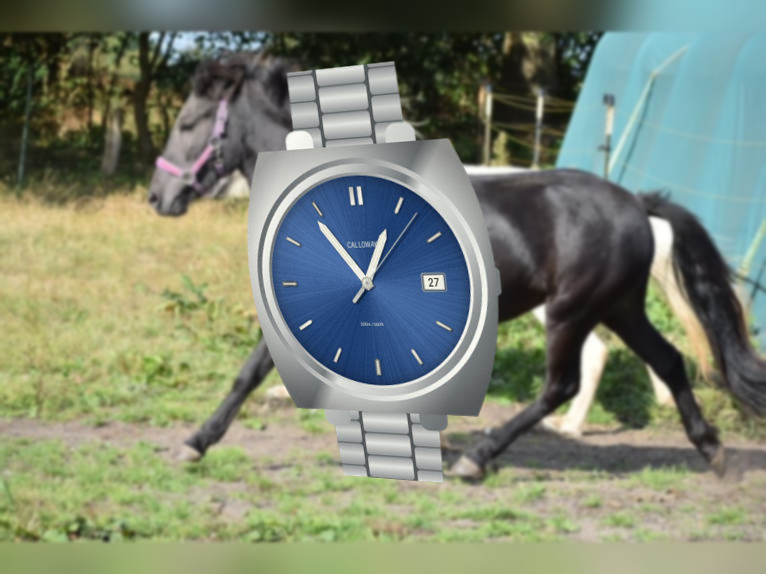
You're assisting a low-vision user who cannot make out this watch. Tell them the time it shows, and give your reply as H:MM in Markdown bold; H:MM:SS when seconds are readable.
**12:54:07**
